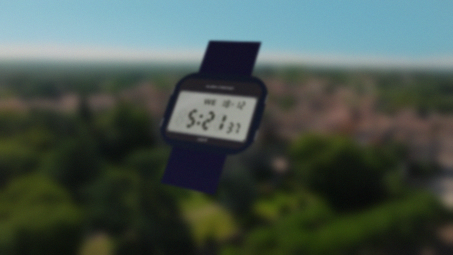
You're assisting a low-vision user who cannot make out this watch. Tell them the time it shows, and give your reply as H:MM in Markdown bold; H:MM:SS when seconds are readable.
**5:21**
